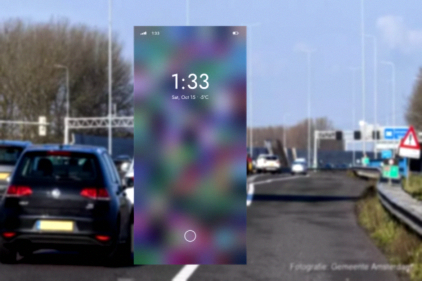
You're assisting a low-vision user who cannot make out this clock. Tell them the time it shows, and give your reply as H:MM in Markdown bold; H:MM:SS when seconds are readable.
**1:33**
